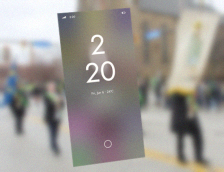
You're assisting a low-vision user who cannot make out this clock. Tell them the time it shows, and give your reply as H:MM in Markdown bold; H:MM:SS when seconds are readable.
**2:20**
